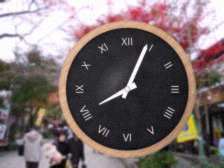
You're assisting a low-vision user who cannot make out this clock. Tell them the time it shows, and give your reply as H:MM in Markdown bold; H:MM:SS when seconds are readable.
**8:04**
